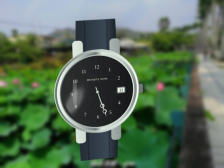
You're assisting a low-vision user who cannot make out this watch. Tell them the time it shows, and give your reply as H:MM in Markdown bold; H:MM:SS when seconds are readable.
**5:27**
